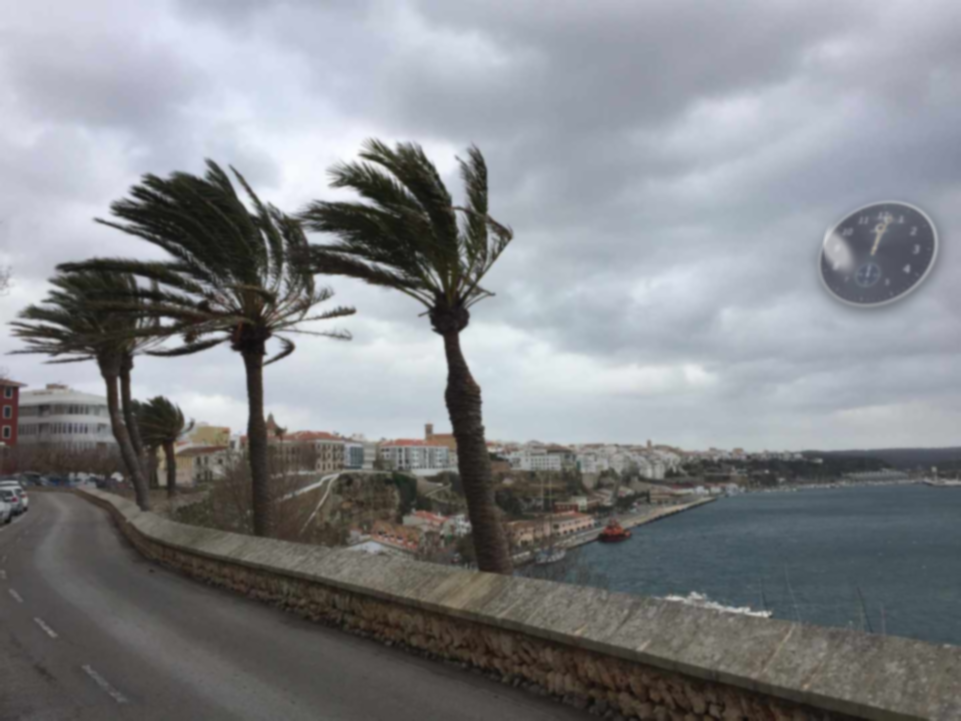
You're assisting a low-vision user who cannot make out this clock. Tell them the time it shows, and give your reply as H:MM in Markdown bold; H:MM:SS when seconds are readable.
**12:02**
